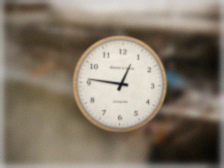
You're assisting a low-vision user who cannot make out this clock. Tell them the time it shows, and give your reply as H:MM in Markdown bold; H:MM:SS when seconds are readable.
**12:46**
